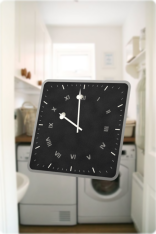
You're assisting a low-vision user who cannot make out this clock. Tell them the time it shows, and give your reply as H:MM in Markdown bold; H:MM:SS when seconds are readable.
**9:59**
